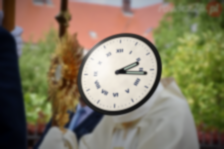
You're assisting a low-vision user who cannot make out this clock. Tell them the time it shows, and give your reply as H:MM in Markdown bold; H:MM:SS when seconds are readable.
**2:16**
